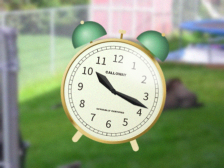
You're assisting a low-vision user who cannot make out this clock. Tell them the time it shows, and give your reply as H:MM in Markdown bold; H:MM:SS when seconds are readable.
**10:18**
